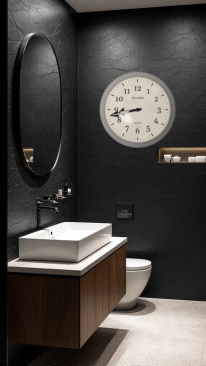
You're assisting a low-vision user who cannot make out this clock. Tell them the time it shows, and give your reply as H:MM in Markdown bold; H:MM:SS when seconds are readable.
**8:43**
